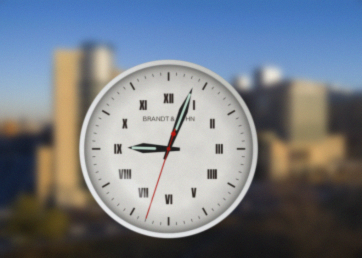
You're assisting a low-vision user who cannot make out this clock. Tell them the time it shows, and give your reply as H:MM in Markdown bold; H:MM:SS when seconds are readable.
**9:03:33**
